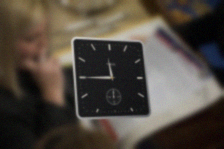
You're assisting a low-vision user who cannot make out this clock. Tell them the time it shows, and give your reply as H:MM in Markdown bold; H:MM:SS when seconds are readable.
**11:45**
